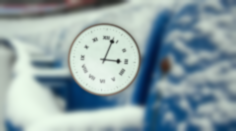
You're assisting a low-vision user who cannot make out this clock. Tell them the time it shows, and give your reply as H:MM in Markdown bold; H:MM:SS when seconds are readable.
**3:03**
